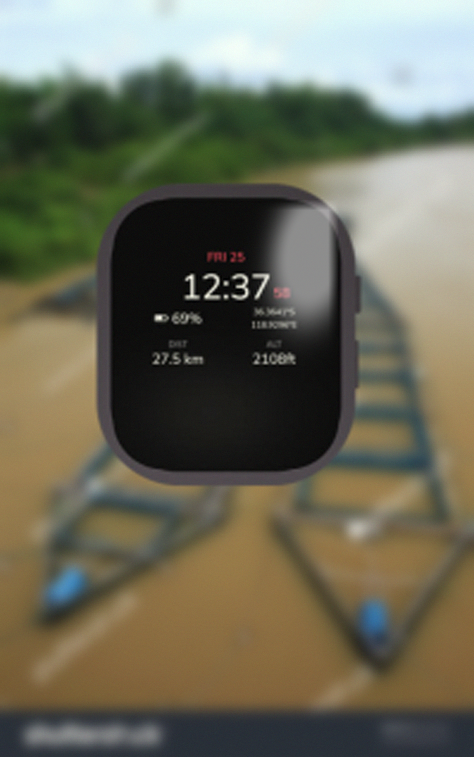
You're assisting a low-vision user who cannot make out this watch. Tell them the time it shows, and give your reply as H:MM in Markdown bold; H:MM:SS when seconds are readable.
**12:37**
